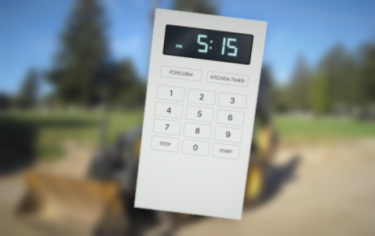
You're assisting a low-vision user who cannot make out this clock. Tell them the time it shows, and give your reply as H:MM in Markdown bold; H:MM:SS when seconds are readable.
**5:15**
